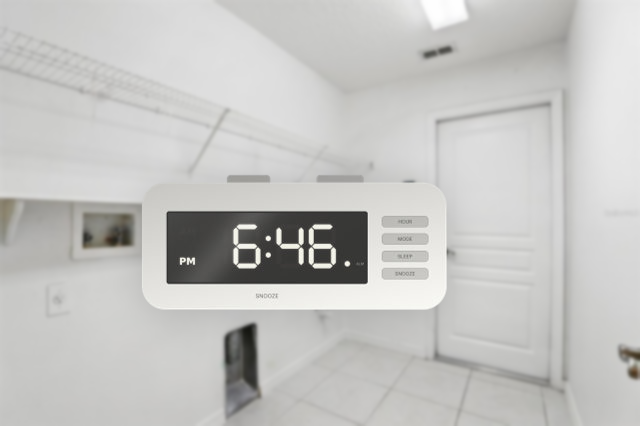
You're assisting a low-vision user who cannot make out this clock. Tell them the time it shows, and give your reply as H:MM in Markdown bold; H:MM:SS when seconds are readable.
**6:46**
